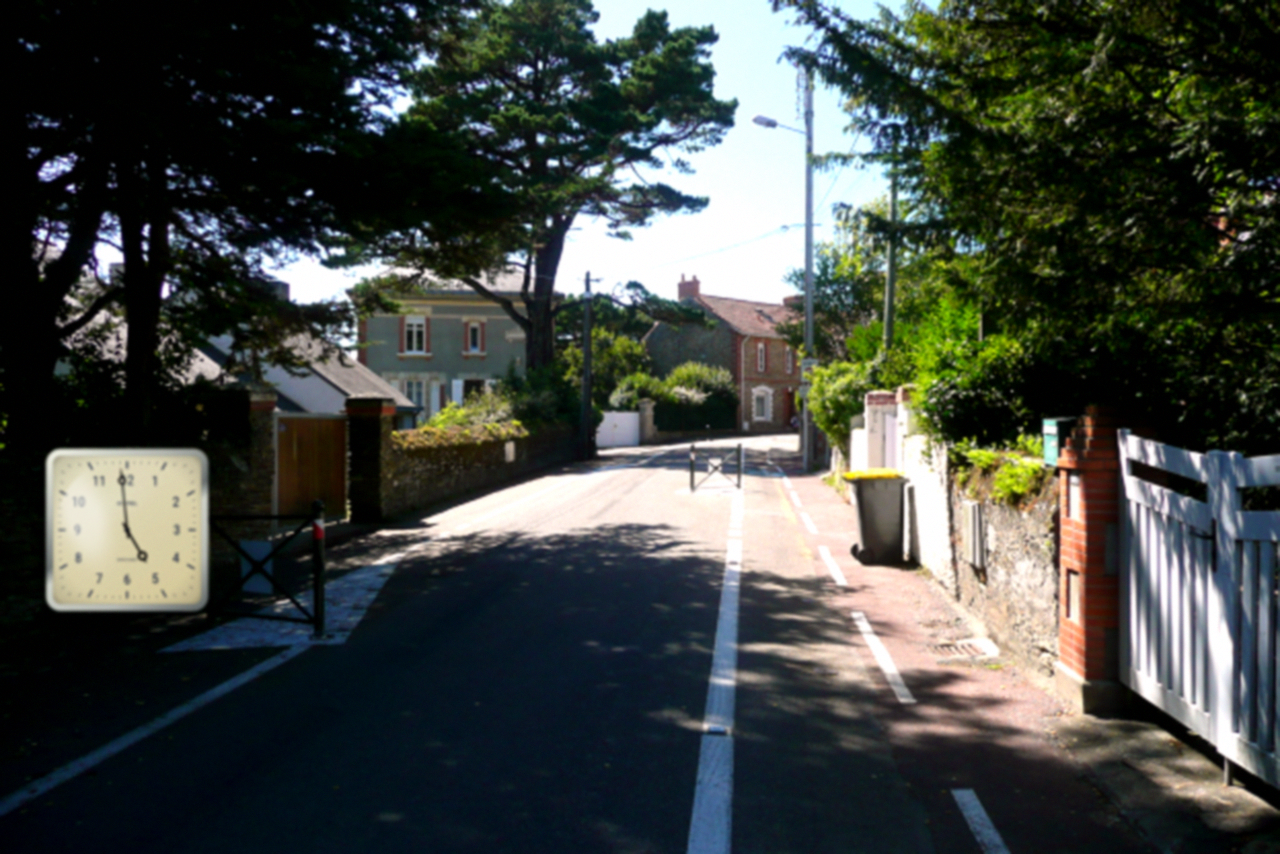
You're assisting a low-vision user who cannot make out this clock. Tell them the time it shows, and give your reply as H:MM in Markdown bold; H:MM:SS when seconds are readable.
**4:59**
